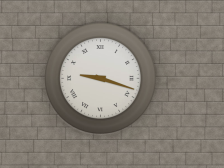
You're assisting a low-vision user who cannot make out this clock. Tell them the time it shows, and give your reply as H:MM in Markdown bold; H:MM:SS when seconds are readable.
**9:18**
